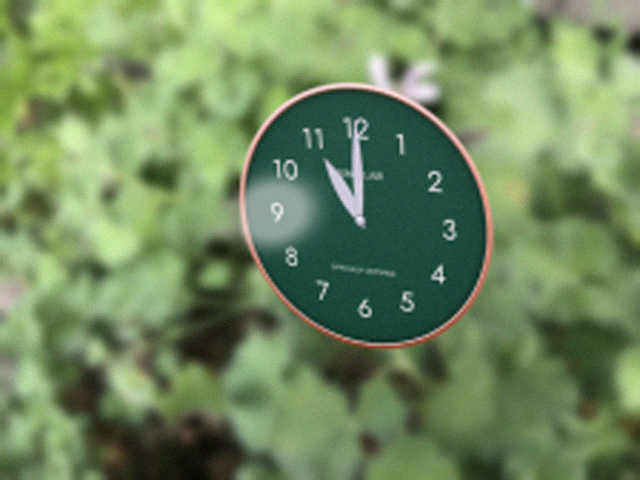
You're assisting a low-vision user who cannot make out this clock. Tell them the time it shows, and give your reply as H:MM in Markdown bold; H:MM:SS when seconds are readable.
**11:00**
